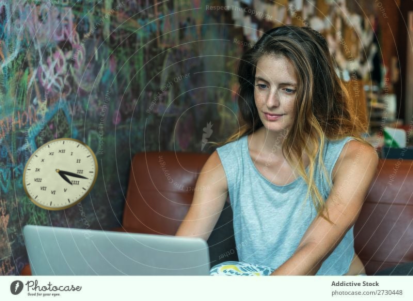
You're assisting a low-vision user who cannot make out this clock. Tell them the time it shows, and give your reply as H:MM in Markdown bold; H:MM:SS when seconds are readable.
**4:17**
